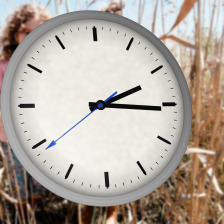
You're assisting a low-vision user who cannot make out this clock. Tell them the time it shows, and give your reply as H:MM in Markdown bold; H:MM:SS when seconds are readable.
**2:15:39**
